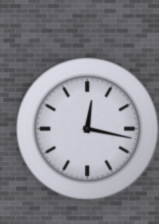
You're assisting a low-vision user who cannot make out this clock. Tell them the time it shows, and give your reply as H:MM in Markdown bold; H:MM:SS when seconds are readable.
**12:17**
